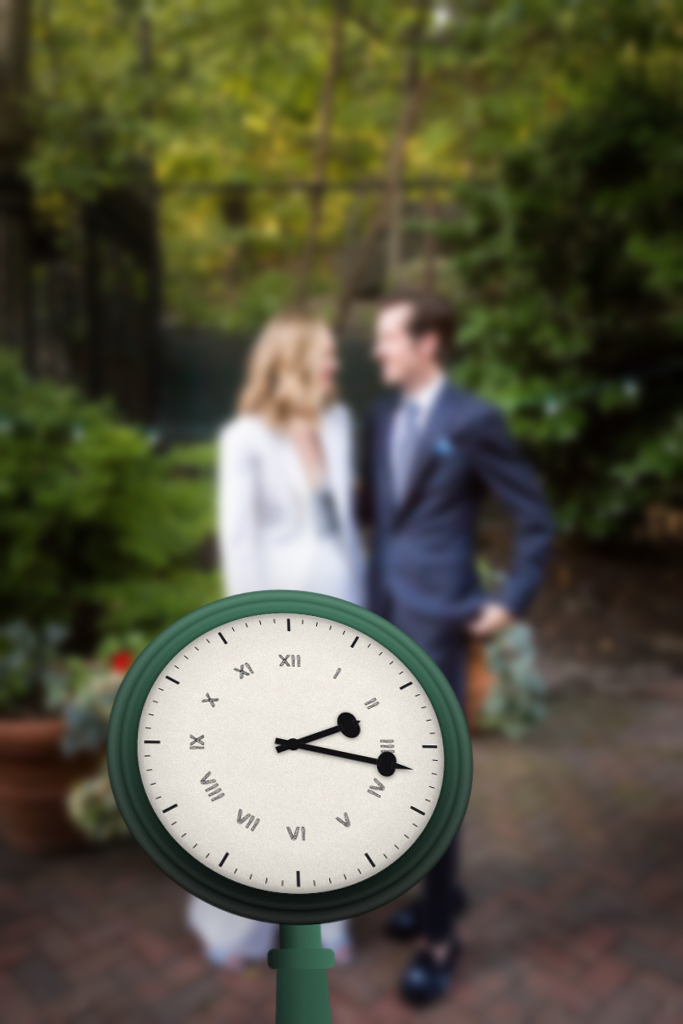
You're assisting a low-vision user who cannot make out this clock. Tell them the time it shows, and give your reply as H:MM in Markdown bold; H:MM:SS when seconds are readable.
**2:17**
